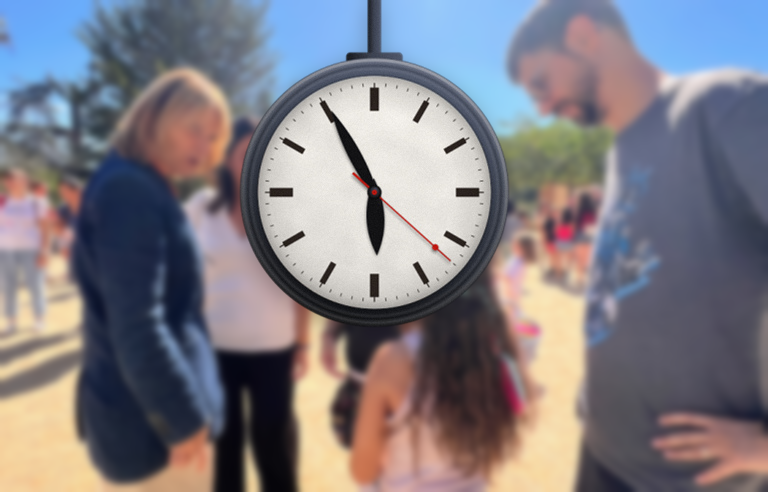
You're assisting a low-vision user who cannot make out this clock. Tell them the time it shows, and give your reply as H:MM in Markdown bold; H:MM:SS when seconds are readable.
**5:55:22**
